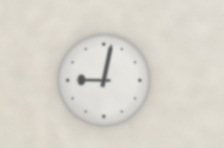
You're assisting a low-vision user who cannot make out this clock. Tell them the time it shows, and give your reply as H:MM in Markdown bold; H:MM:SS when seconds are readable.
**9:02**
